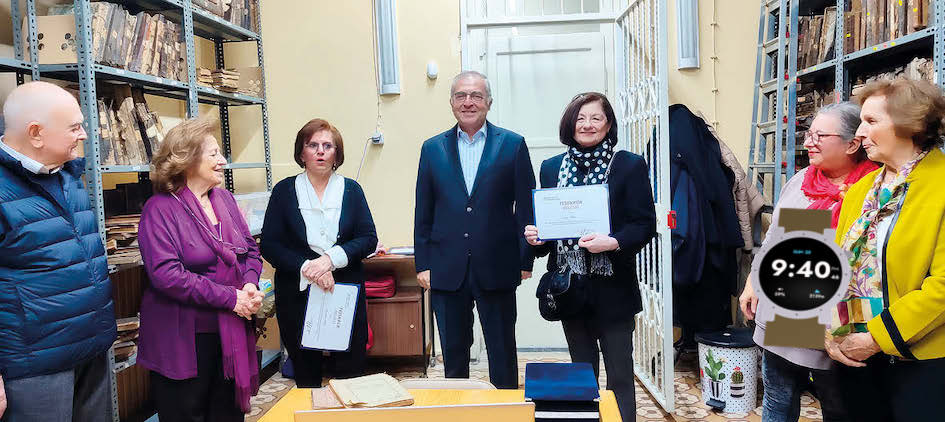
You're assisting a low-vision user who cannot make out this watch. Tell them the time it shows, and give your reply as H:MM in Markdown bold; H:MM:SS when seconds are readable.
**9:40**
